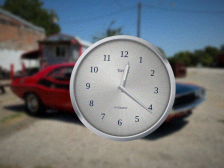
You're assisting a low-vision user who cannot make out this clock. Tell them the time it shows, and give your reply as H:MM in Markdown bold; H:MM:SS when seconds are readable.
**12:21**
